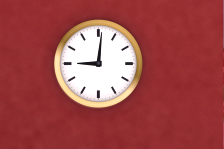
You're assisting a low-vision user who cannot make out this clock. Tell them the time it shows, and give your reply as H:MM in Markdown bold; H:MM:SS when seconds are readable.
**9:01**
